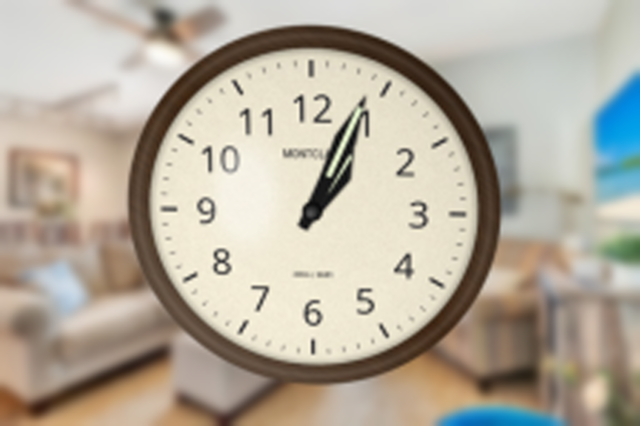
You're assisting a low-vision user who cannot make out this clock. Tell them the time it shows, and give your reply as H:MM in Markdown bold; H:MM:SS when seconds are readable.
**1:04**
